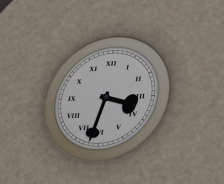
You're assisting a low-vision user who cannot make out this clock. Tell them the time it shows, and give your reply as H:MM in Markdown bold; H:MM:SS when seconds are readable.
**3:32**
